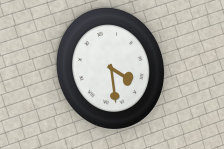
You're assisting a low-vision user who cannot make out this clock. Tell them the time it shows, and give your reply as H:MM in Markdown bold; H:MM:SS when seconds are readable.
**4:32**
